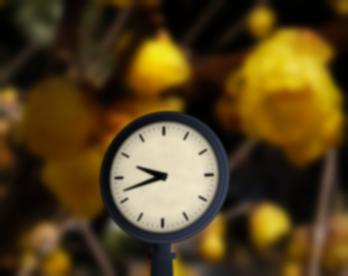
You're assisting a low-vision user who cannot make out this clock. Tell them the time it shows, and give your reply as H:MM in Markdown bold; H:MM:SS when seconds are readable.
**9:42**
